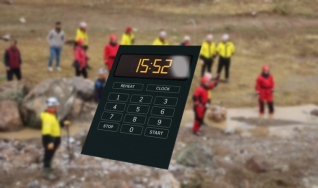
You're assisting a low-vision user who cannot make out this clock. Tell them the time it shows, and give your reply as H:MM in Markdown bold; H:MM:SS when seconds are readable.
**15:52**
